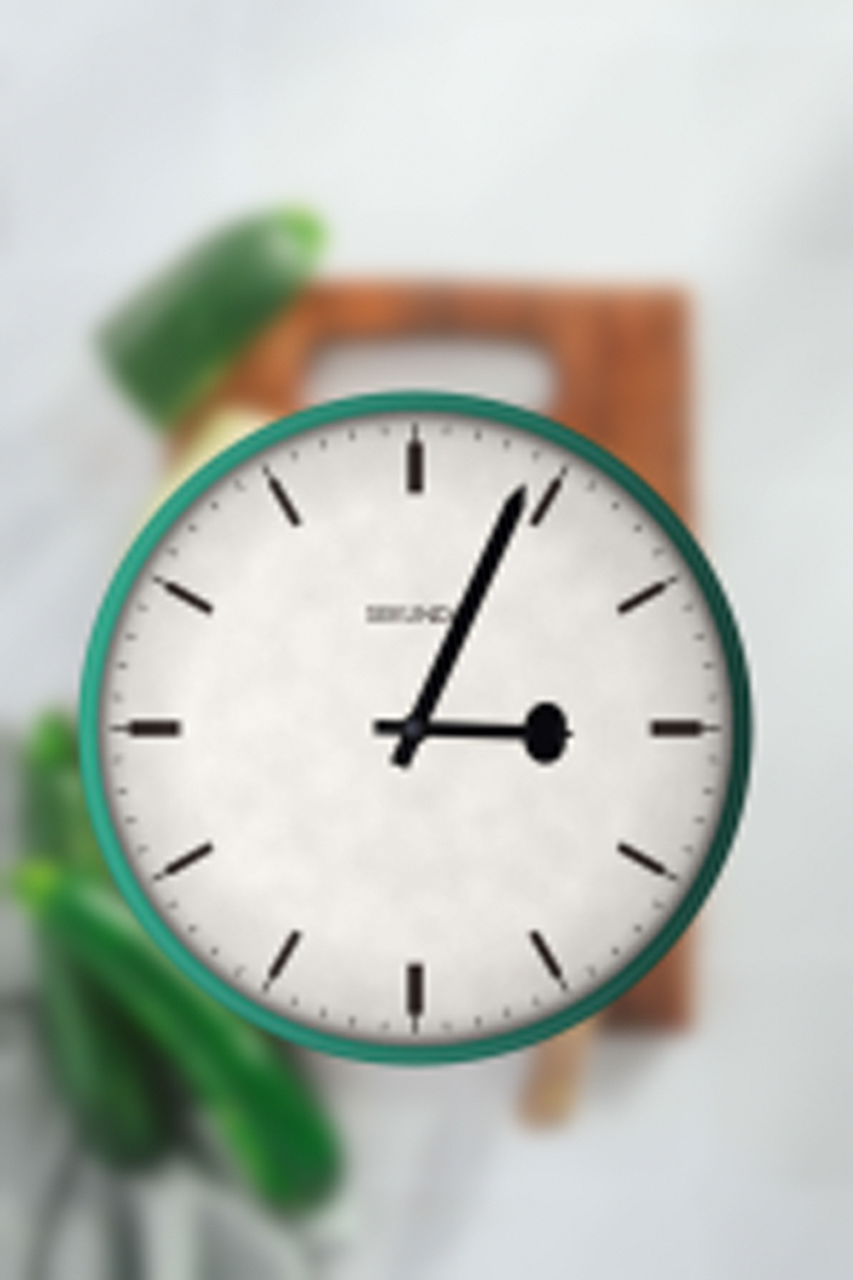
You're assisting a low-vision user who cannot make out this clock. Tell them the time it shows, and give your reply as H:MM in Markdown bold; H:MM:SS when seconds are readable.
**3:04**
